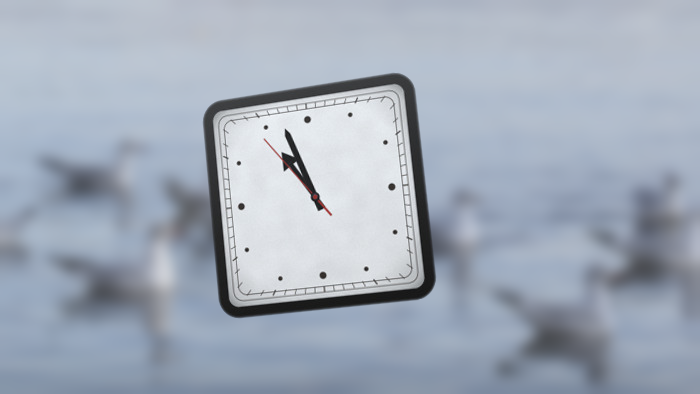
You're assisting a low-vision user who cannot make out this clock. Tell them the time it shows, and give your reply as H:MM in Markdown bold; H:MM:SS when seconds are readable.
**10:56:54**
